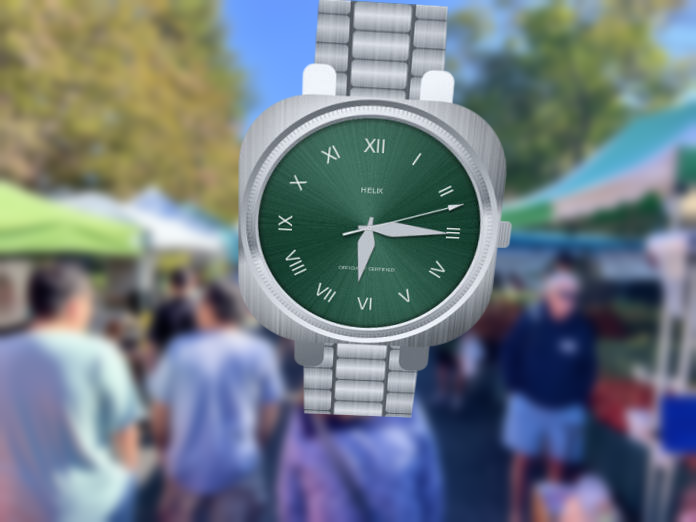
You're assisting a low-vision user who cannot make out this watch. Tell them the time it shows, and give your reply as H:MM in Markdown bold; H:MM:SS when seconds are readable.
**6:15:12**
